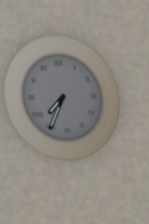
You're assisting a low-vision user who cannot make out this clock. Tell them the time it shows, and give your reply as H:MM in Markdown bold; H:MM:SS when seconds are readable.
**7:35**
